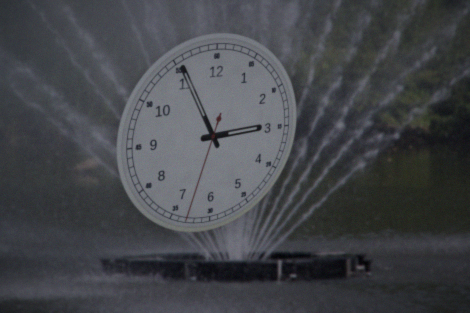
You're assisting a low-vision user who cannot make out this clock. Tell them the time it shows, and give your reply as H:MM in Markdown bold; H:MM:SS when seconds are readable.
**2:55:33**
